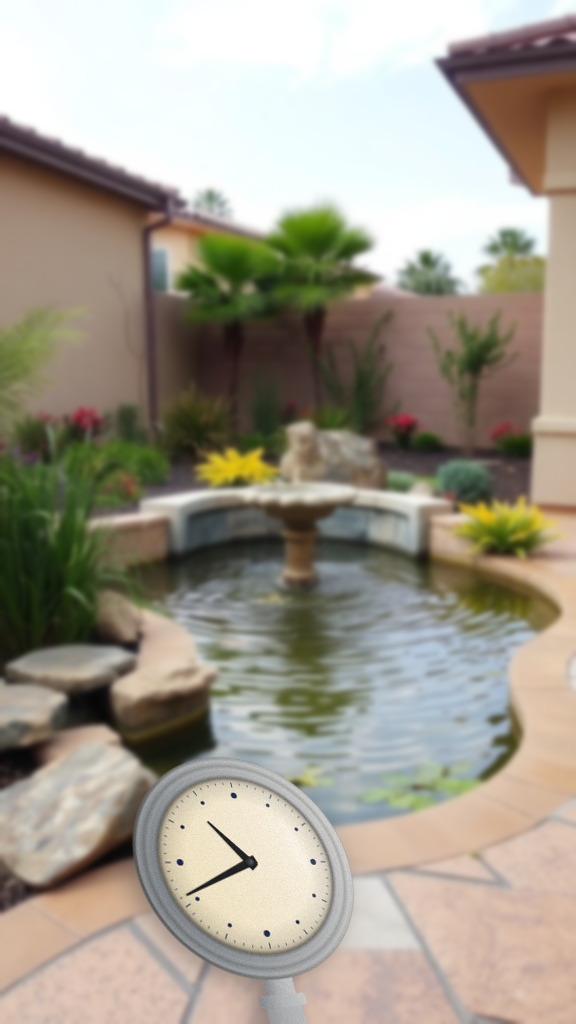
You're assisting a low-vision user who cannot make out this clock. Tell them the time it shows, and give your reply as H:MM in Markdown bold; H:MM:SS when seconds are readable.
**10:41**
